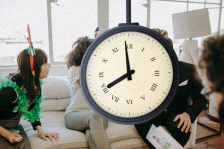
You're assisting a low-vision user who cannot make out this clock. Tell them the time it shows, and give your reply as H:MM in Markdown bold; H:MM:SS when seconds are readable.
**7:59**
